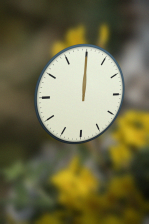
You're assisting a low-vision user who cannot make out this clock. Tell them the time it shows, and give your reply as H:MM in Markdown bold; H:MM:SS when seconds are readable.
**12:00**
